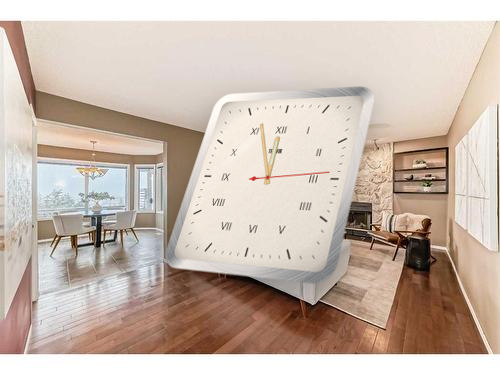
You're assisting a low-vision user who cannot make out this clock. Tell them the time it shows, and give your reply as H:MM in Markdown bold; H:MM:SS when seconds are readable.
**11:56:14**
